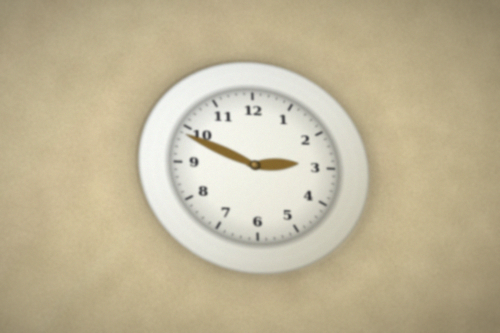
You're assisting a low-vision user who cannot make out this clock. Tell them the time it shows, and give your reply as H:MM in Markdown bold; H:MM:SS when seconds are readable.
**2:49**
